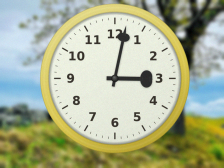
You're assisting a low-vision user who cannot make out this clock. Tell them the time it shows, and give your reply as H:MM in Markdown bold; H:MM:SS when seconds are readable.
**3:02**
